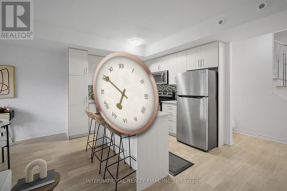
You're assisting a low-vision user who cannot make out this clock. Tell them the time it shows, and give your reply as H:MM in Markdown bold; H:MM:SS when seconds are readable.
**6:51**
